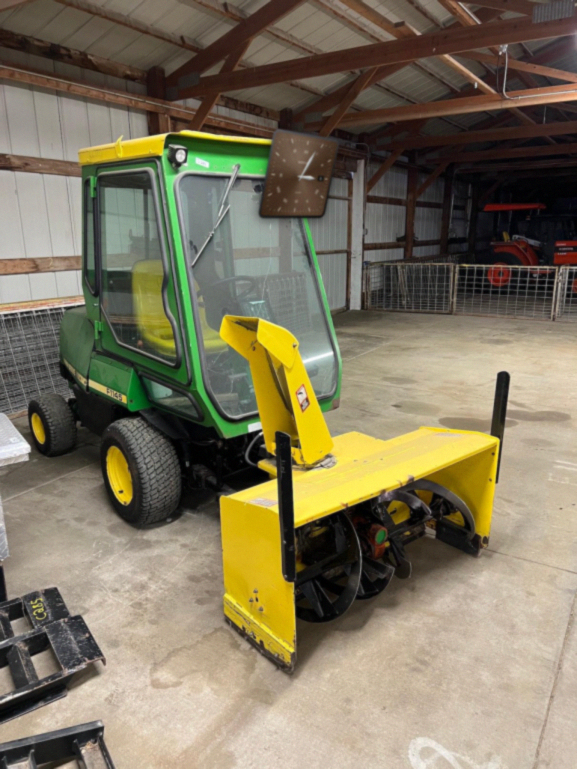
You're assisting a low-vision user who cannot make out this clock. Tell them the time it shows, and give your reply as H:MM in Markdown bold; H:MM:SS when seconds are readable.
**3:04**
